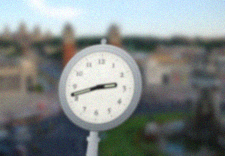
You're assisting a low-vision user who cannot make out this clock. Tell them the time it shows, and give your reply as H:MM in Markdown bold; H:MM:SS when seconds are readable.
**2:42**
